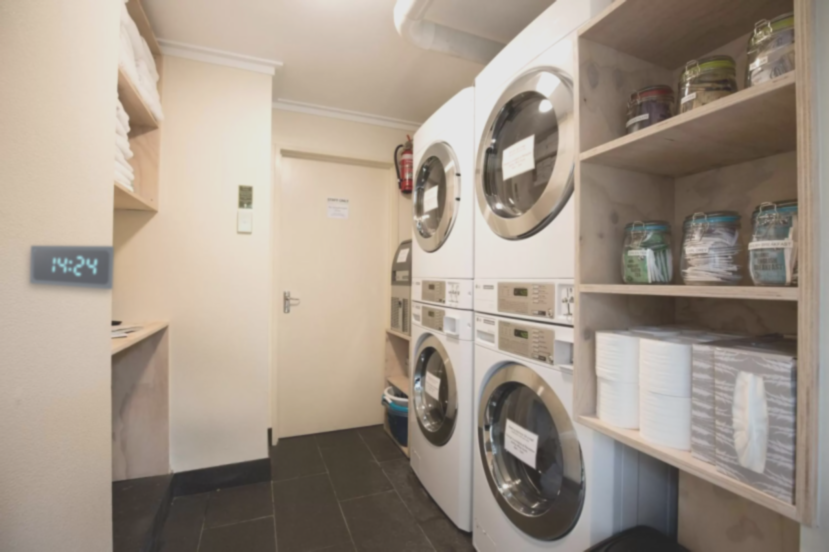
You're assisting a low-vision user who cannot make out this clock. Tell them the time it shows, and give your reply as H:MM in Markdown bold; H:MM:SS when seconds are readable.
**14:24**
